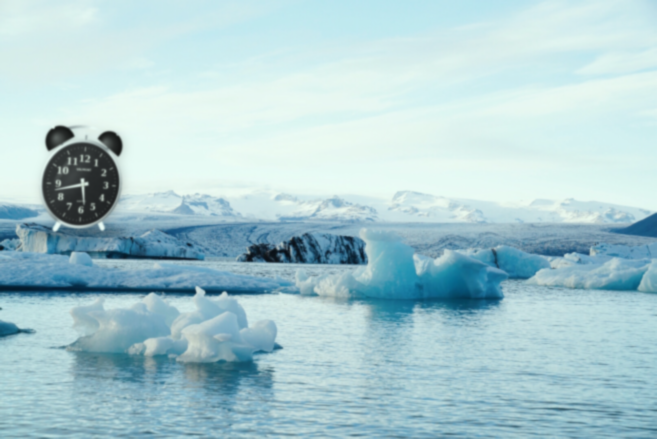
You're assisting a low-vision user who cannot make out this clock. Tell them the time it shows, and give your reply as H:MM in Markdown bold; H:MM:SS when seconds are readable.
**5:43**
